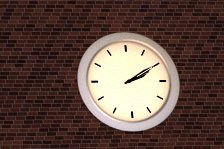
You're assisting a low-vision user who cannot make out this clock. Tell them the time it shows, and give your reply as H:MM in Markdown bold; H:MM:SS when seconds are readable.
**2:10**
